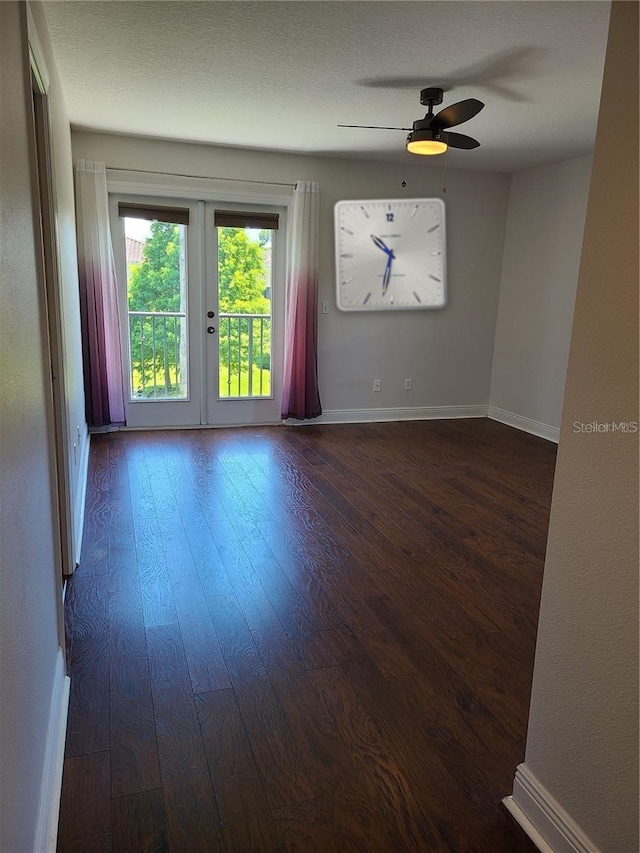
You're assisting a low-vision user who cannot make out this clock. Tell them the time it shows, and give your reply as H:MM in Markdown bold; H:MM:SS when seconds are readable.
**10:32**
